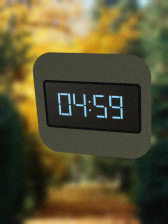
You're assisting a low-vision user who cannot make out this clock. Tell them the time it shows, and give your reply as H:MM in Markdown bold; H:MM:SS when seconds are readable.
**4:59**
